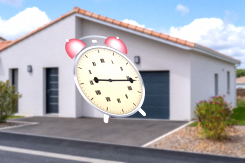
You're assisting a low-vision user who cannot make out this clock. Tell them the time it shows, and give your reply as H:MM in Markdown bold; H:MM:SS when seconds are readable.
**9:16**
